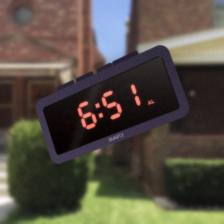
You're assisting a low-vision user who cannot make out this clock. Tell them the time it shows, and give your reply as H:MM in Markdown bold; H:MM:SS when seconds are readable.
**6:51**
